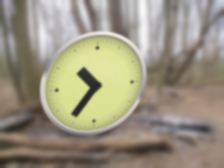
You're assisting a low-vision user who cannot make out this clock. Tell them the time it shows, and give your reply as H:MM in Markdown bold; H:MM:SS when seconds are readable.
**10:36**
